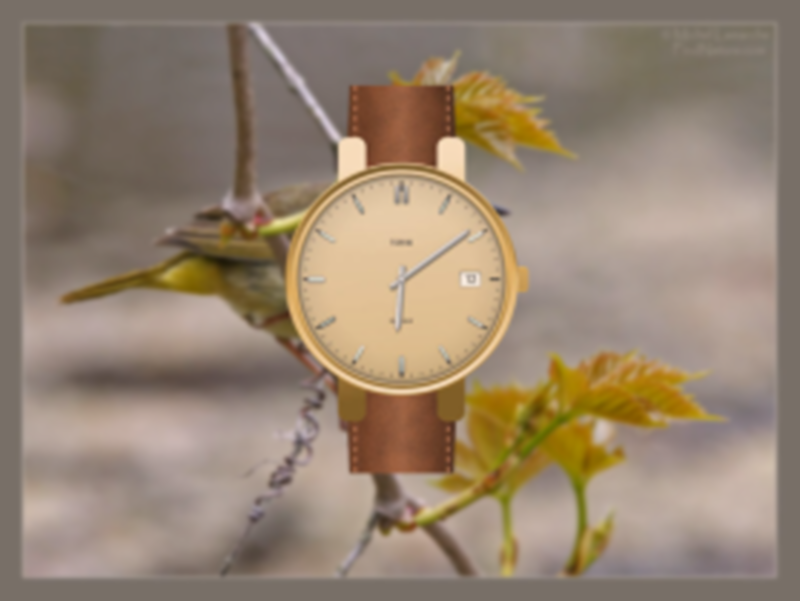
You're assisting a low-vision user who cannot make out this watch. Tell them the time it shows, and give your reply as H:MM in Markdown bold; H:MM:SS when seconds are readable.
**6:09**
